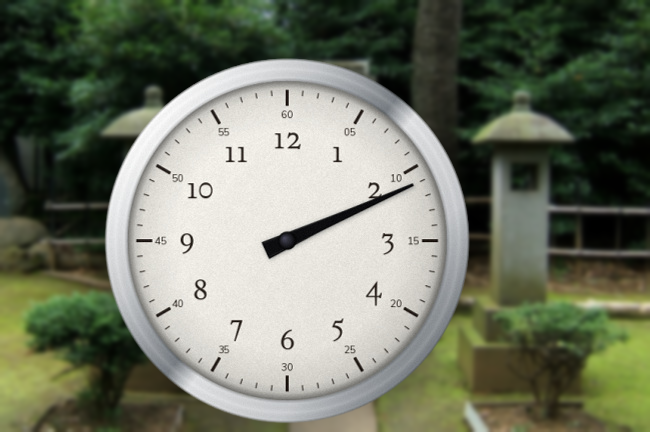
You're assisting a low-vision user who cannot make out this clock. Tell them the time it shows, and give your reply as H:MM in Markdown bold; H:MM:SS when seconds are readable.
**2:11**
